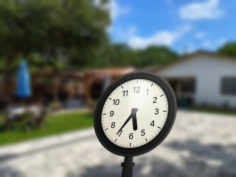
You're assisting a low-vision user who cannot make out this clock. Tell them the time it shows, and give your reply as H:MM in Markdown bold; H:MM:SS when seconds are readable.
**5:36**
